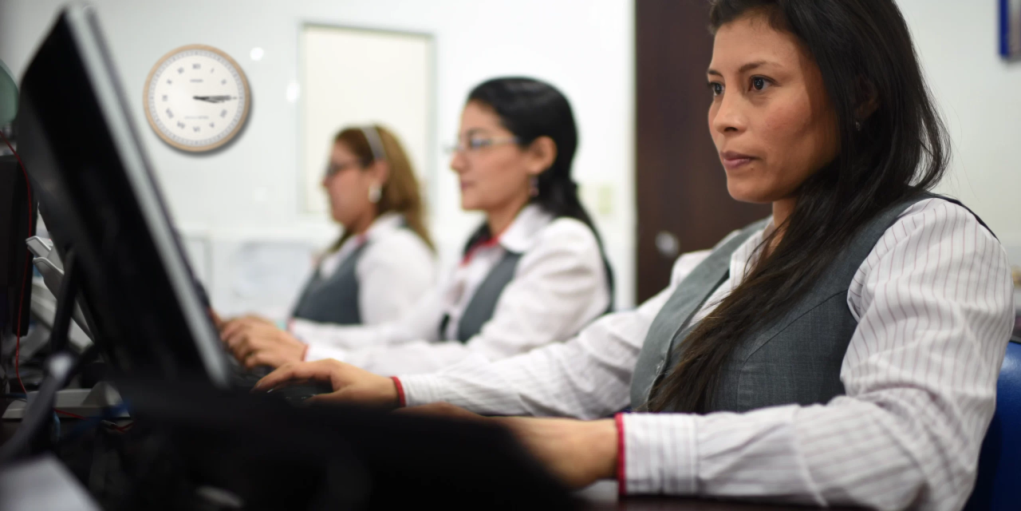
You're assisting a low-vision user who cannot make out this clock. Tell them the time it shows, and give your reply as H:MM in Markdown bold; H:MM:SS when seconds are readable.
**3:15**
